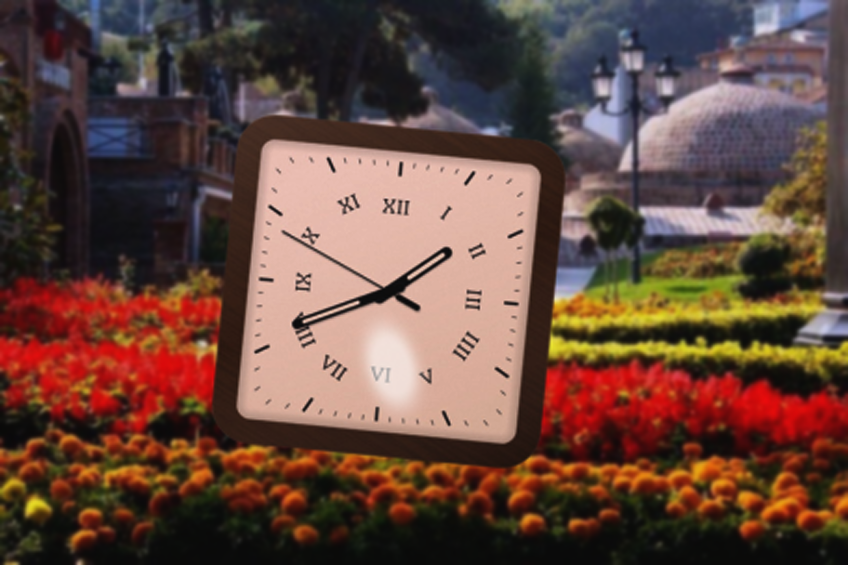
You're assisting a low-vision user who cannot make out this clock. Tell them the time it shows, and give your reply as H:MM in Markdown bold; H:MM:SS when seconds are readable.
**1:40:49**
